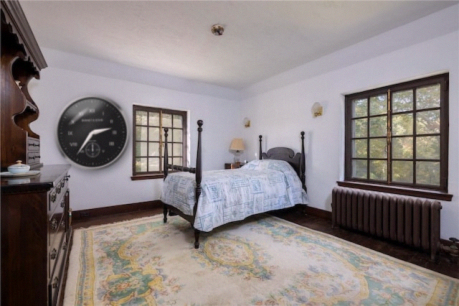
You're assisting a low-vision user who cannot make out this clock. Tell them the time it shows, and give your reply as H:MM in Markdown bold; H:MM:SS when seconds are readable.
**2:36**
